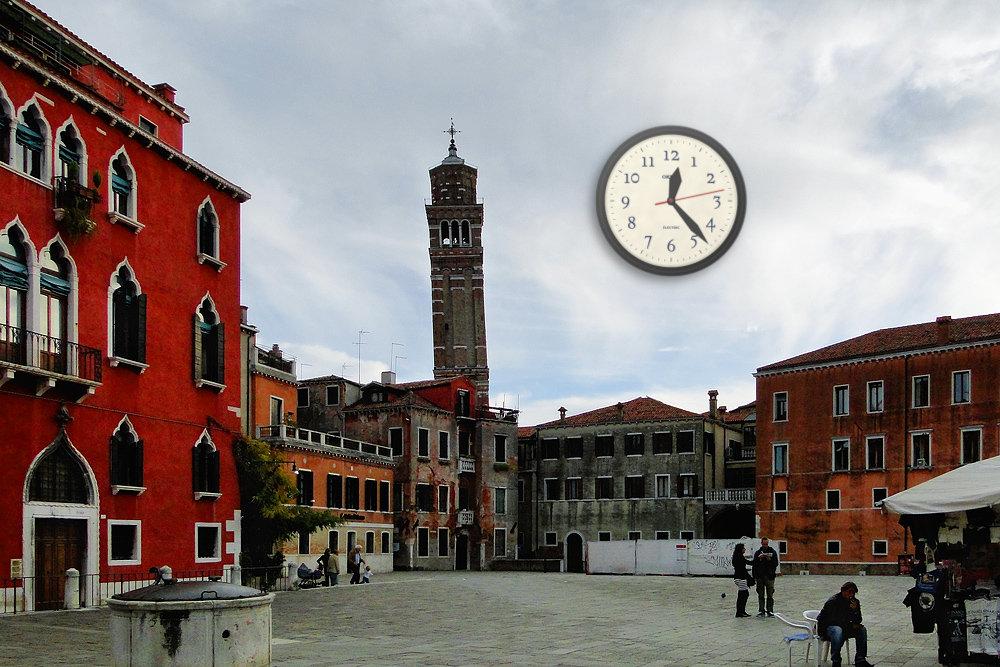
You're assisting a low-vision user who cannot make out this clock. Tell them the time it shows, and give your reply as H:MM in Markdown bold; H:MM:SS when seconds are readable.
**12:23:13**
